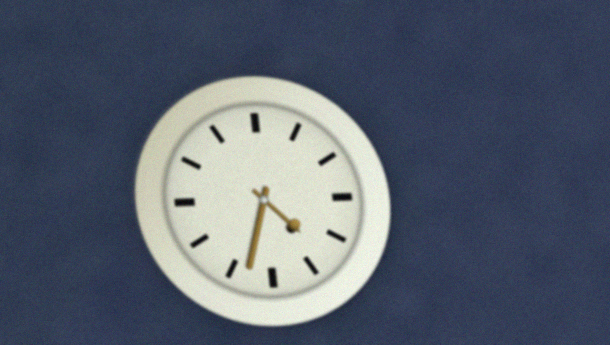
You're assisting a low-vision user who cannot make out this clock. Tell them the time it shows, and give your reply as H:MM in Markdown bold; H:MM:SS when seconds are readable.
**4:33**
